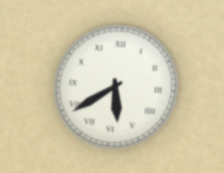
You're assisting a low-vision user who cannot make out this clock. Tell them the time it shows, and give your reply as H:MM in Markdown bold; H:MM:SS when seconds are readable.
**5:39**
